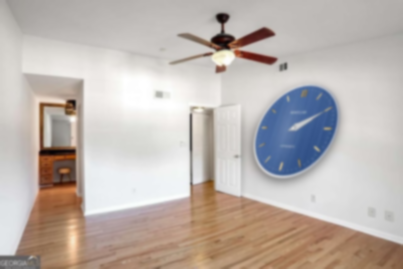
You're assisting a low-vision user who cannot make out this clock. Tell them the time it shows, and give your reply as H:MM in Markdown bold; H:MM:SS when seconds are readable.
**2:10**
